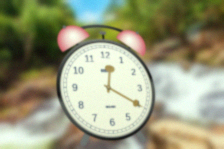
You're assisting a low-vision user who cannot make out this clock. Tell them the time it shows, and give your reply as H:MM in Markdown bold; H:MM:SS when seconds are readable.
**12:20**
